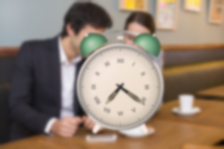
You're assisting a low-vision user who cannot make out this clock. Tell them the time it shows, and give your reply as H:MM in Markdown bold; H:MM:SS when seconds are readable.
**7:21**
